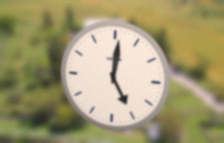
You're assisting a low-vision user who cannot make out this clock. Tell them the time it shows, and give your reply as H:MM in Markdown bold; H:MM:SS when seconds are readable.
**5:01**
